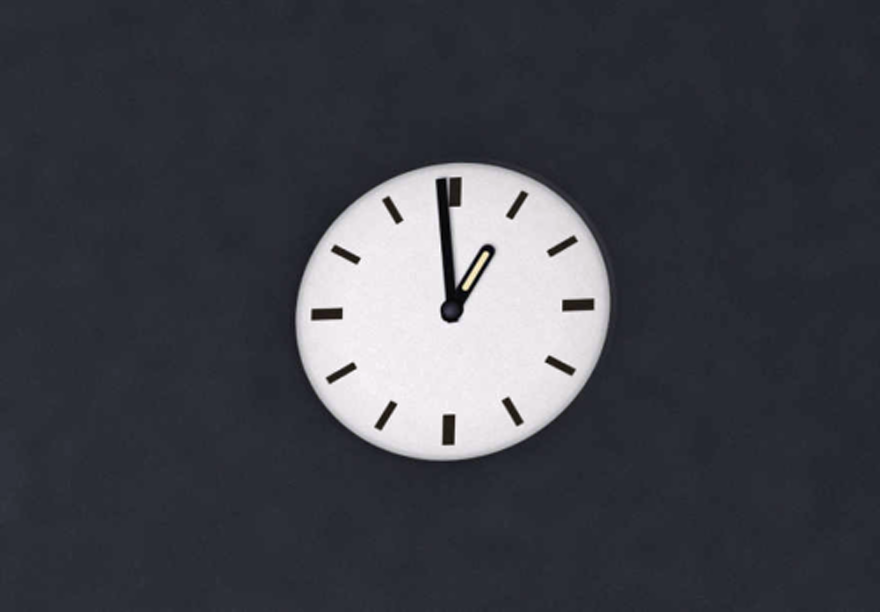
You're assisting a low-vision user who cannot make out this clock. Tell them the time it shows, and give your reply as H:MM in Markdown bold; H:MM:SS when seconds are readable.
**12:59**
